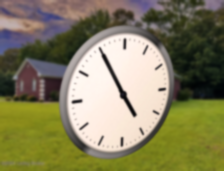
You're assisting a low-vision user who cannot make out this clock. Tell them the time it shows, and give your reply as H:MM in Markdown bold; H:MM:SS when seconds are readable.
**4:55**
